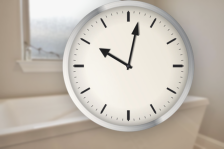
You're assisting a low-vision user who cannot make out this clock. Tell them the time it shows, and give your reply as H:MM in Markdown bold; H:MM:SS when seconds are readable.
**10:02**
